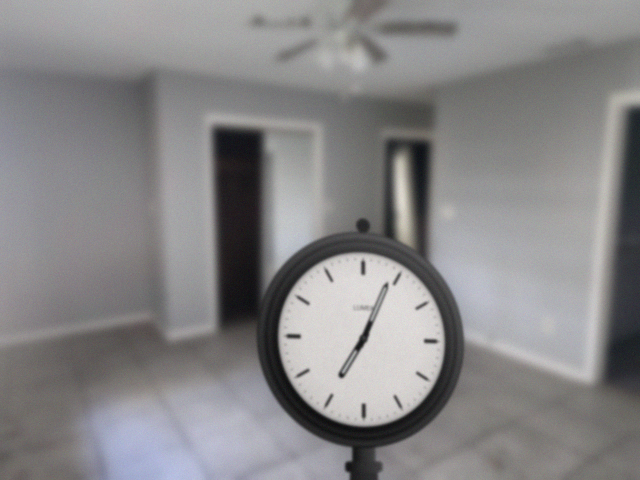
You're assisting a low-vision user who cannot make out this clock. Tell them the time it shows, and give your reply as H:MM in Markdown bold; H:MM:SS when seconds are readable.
**7:04**
